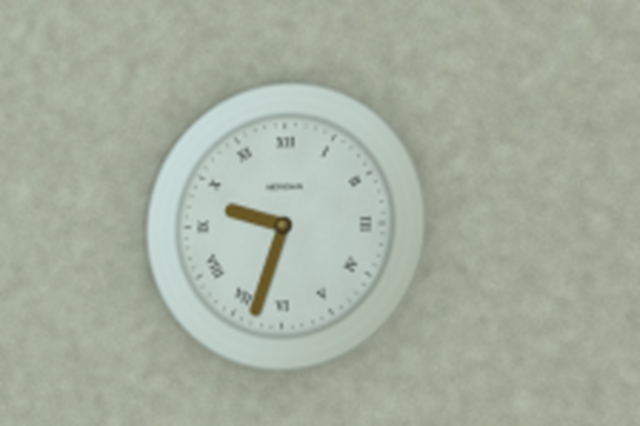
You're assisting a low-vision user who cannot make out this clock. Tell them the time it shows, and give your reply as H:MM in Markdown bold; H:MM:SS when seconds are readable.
**9:33**
